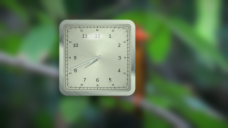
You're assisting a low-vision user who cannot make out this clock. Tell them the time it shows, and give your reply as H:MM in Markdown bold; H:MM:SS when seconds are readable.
**7:41**
